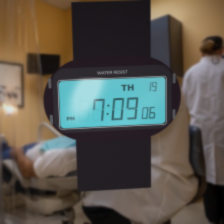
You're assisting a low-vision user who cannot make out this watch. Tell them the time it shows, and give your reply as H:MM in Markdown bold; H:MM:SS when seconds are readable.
**7:09:06**
